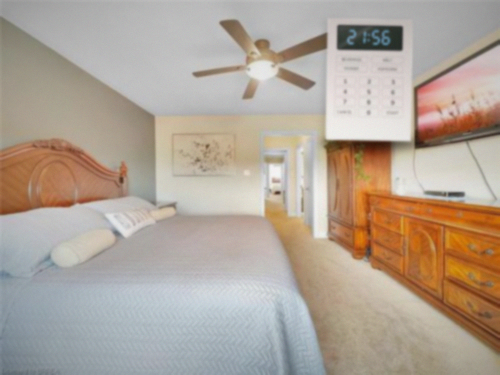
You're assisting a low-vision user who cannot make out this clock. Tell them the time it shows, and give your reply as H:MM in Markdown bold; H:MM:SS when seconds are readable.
**21:56**
